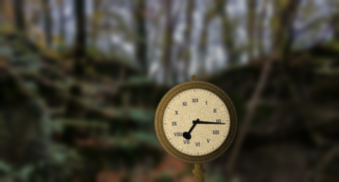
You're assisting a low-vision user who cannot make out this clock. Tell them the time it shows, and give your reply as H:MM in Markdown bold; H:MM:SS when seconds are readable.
**7:16**
